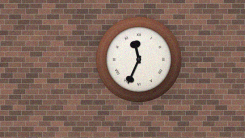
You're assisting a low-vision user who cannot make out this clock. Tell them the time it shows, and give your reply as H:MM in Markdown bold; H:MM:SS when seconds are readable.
**11:34**
